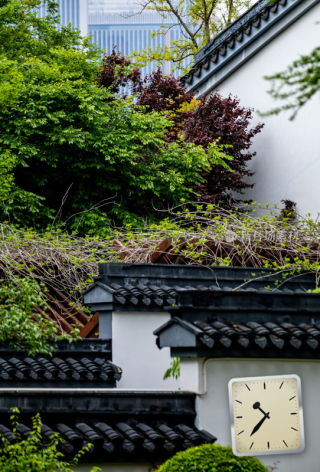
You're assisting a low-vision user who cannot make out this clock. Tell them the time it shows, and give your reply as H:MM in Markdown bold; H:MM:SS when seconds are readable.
**10:37**
